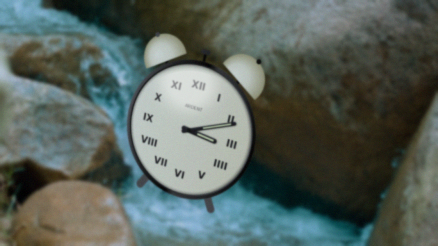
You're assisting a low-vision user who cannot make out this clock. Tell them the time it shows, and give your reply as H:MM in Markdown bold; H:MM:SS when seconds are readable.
**3:11**
